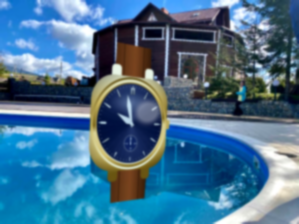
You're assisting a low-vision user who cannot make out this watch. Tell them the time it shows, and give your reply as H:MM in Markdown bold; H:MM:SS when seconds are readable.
**9:58**
